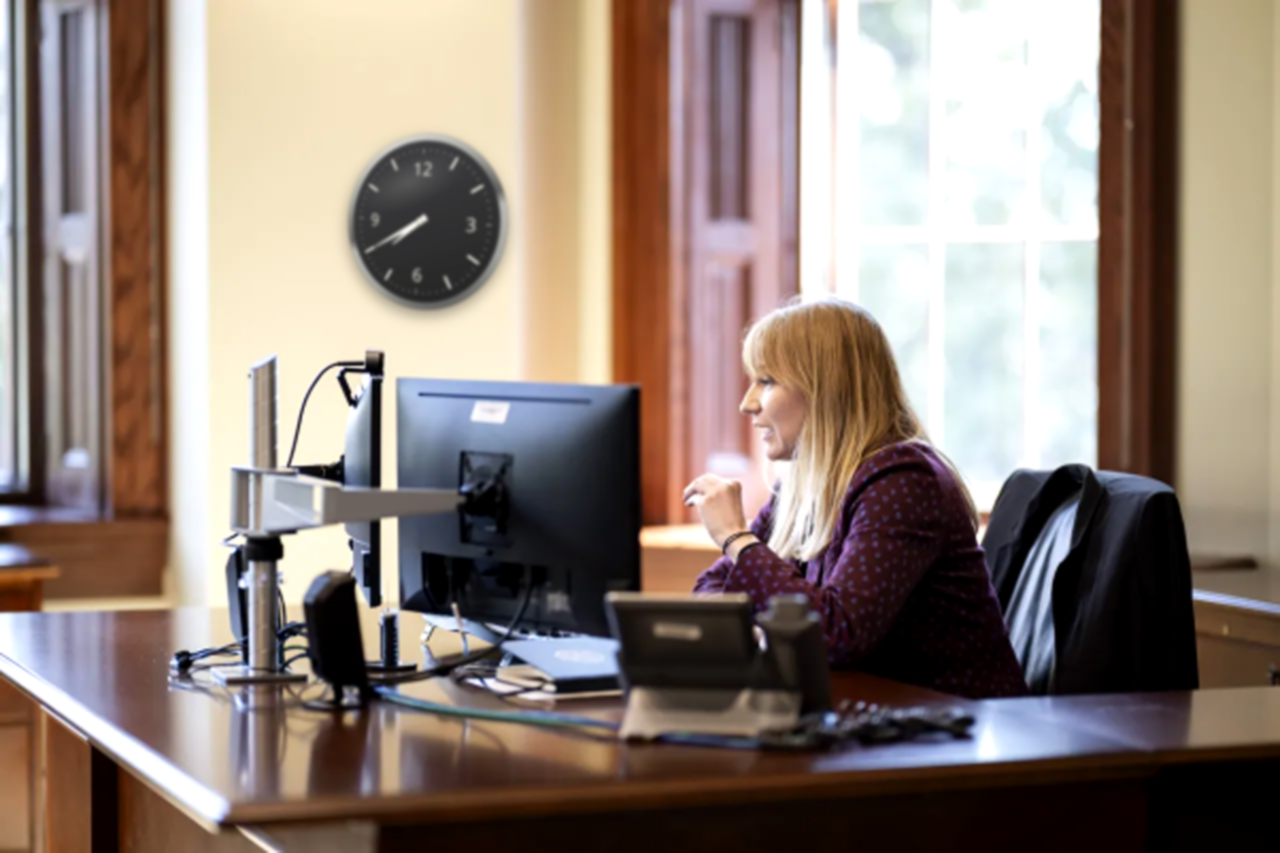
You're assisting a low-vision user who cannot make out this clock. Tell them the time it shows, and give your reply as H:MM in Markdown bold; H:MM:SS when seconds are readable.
**7:40**
